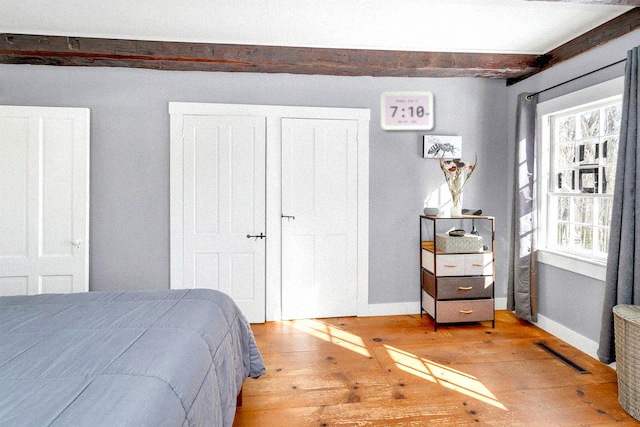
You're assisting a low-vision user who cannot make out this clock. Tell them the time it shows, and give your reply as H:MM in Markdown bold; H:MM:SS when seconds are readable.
**7:10**
